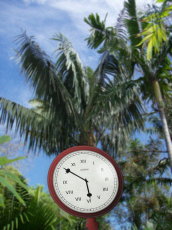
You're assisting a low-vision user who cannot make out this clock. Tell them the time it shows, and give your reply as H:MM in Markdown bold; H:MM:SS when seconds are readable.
**5:51**
